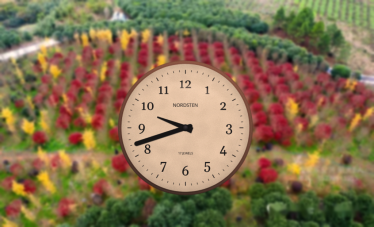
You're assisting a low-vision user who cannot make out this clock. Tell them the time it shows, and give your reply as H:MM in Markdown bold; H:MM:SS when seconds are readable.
**9:42**
